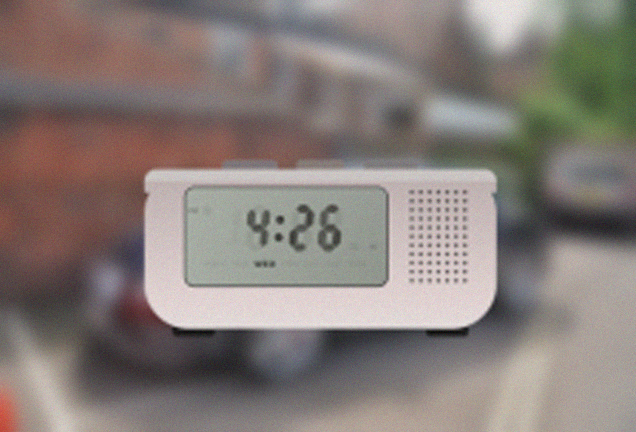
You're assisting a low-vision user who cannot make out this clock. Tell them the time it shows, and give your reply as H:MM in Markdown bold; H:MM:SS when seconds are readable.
**4:26**
